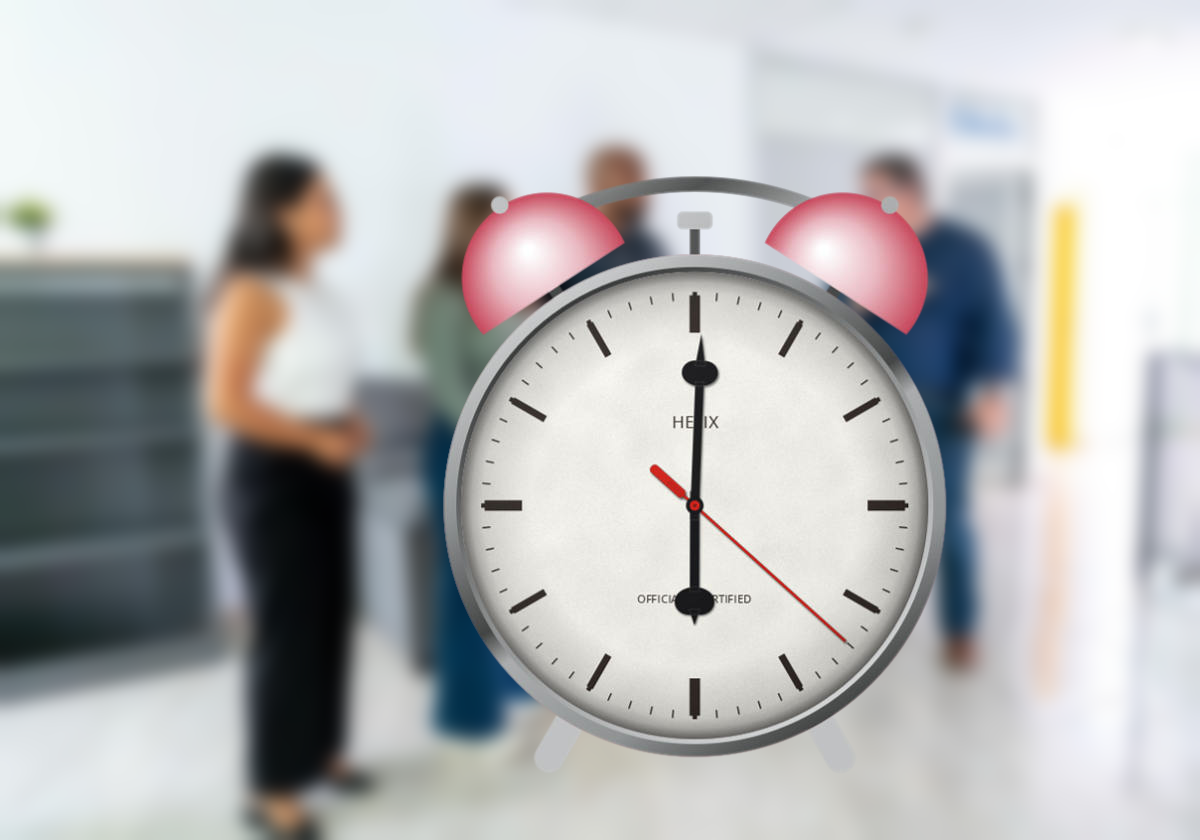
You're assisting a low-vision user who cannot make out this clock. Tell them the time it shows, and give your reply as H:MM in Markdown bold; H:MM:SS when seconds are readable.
**6:00:22**
